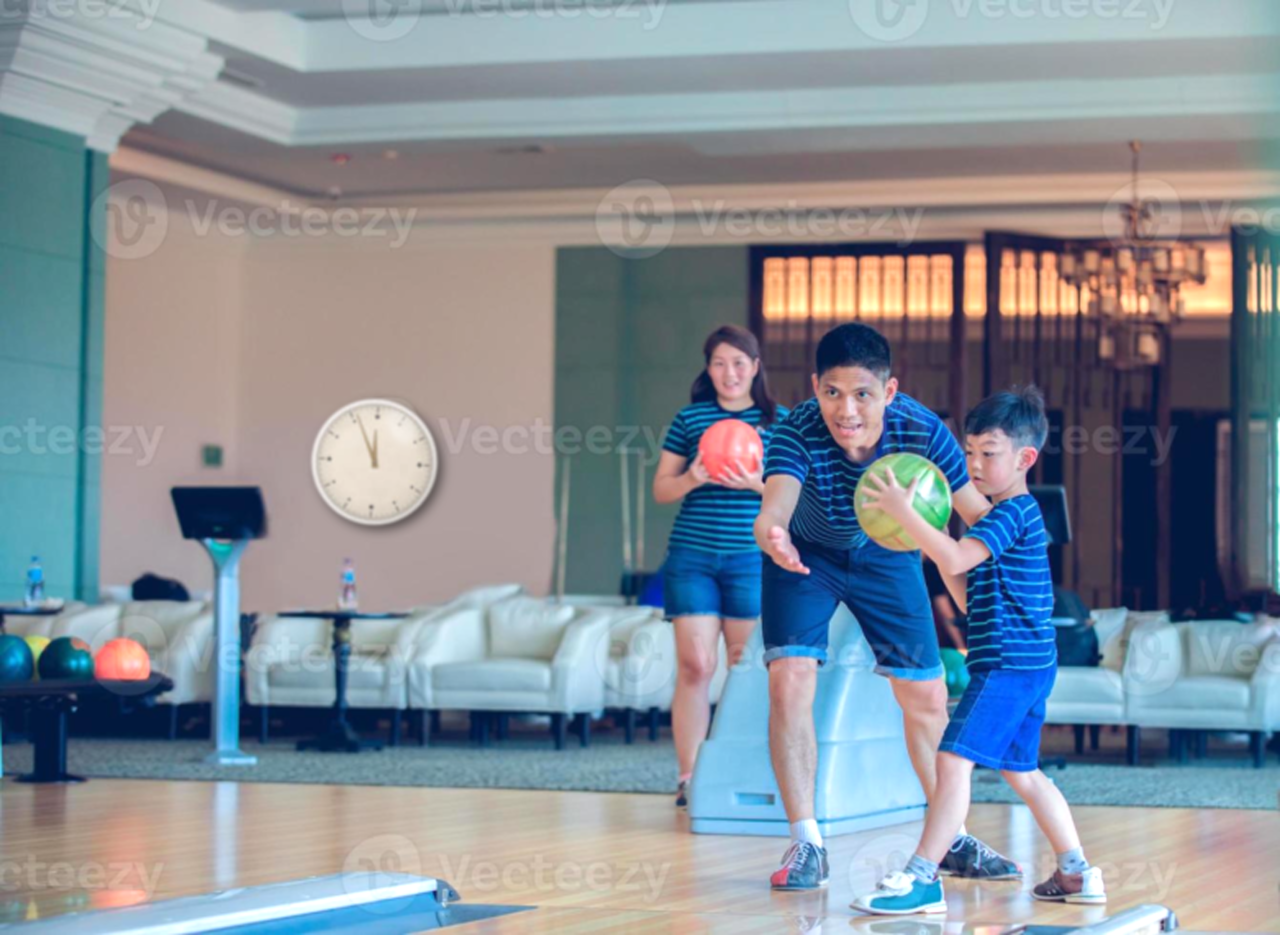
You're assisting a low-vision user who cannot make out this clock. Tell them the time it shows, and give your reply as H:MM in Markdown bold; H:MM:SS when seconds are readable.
**11:56**
